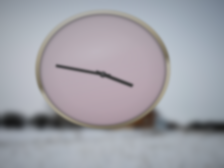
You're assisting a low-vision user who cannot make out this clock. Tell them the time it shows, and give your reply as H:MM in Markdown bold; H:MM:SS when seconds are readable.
**3:47**
